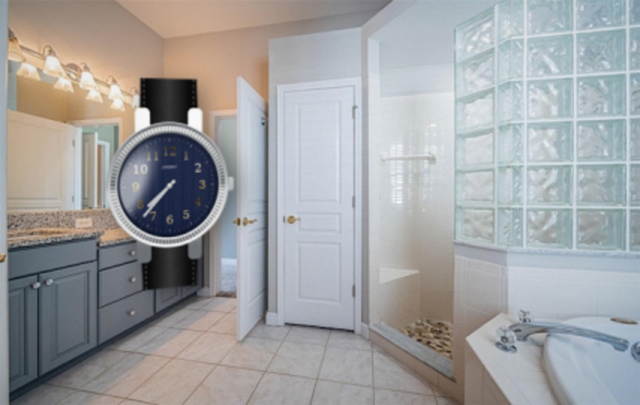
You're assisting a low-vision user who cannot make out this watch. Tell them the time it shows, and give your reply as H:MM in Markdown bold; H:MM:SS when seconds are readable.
**7:37**
